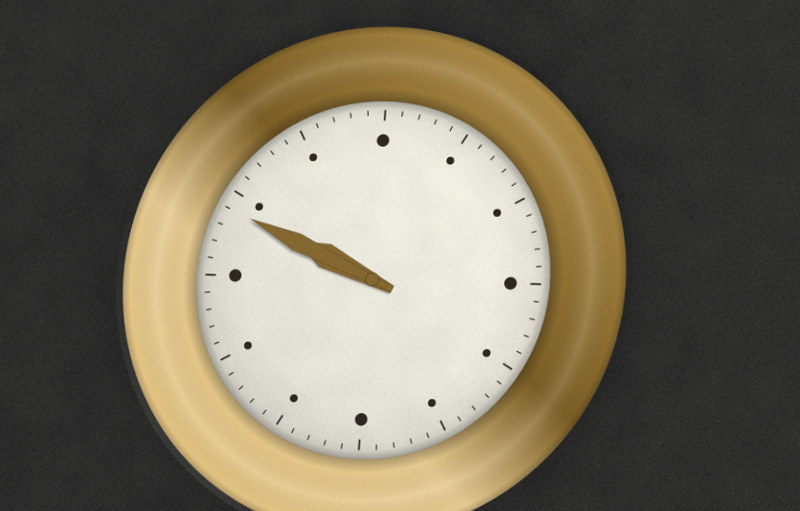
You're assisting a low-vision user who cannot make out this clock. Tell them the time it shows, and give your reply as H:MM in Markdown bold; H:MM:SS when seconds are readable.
**9:49**
